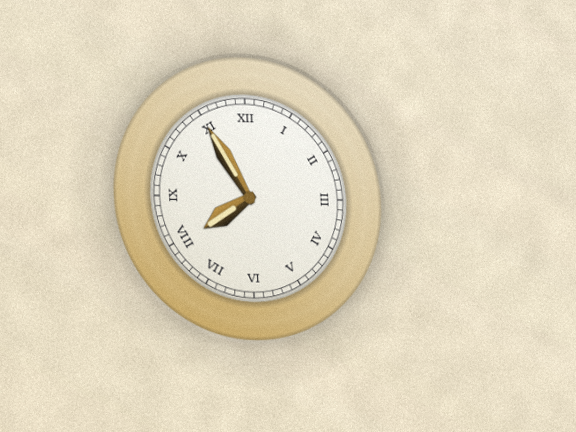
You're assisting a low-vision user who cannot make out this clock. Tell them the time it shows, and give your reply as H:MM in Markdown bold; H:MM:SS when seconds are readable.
**7:55**
